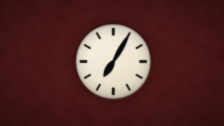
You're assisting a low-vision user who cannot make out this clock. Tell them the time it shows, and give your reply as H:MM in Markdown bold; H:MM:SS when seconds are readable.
**7:05**
